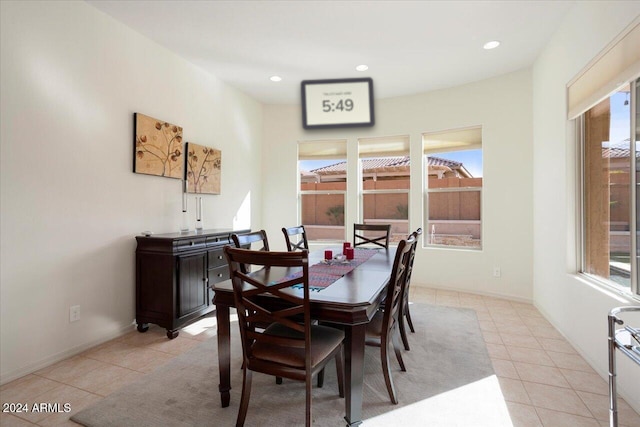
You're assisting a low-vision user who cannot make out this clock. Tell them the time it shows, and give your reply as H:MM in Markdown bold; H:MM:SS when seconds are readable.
**5:49**
